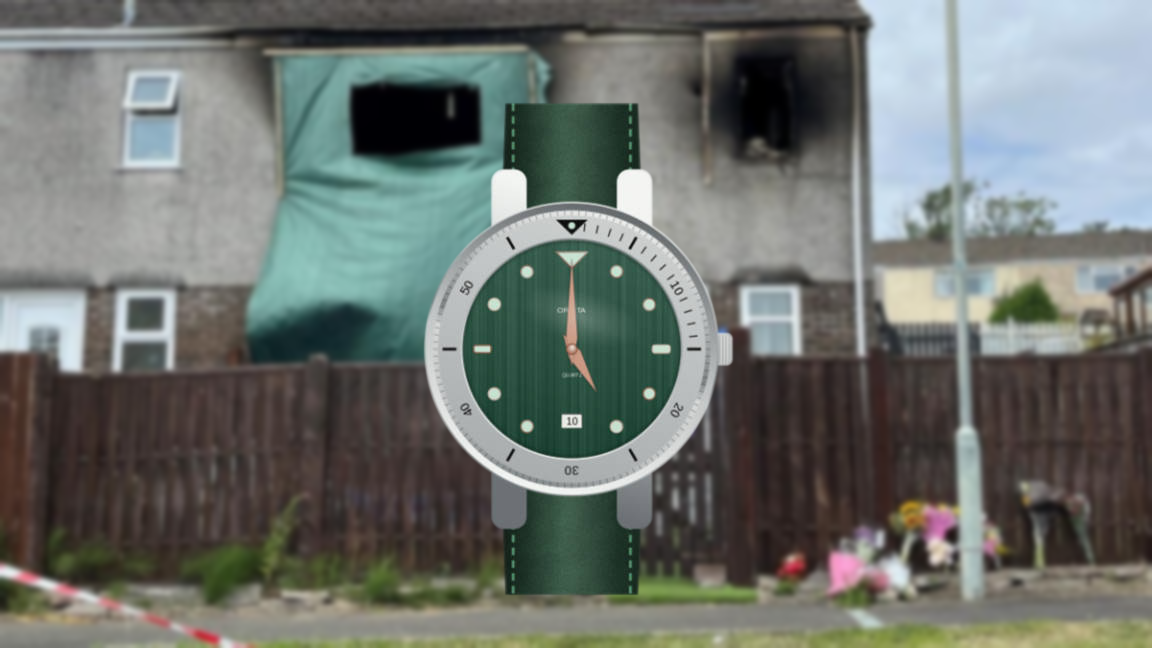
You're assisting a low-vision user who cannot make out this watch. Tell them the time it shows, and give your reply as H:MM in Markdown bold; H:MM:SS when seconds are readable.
**5:00**
